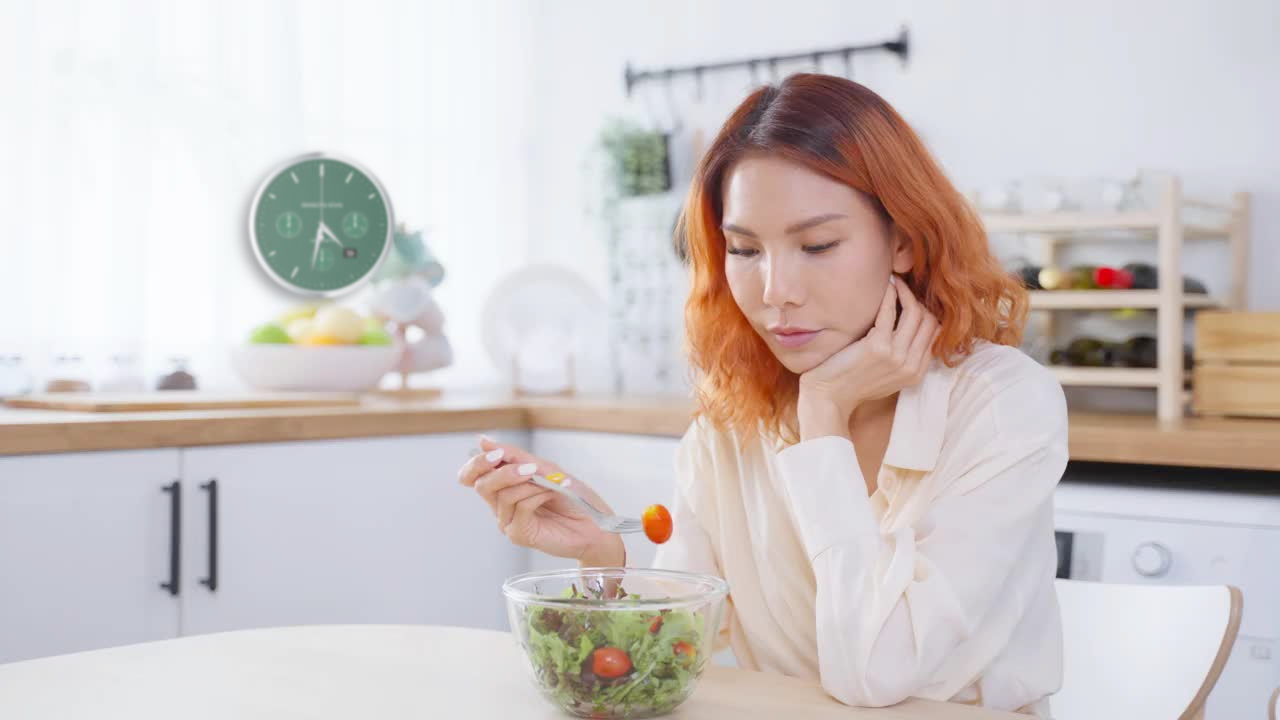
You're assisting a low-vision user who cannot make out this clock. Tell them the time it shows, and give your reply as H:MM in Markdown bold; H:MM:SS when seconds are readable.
**4:32**
